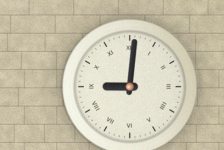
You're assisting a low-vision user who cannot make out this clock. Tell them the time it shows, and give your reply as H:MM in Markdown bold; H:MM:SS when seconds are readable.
**9:01**
